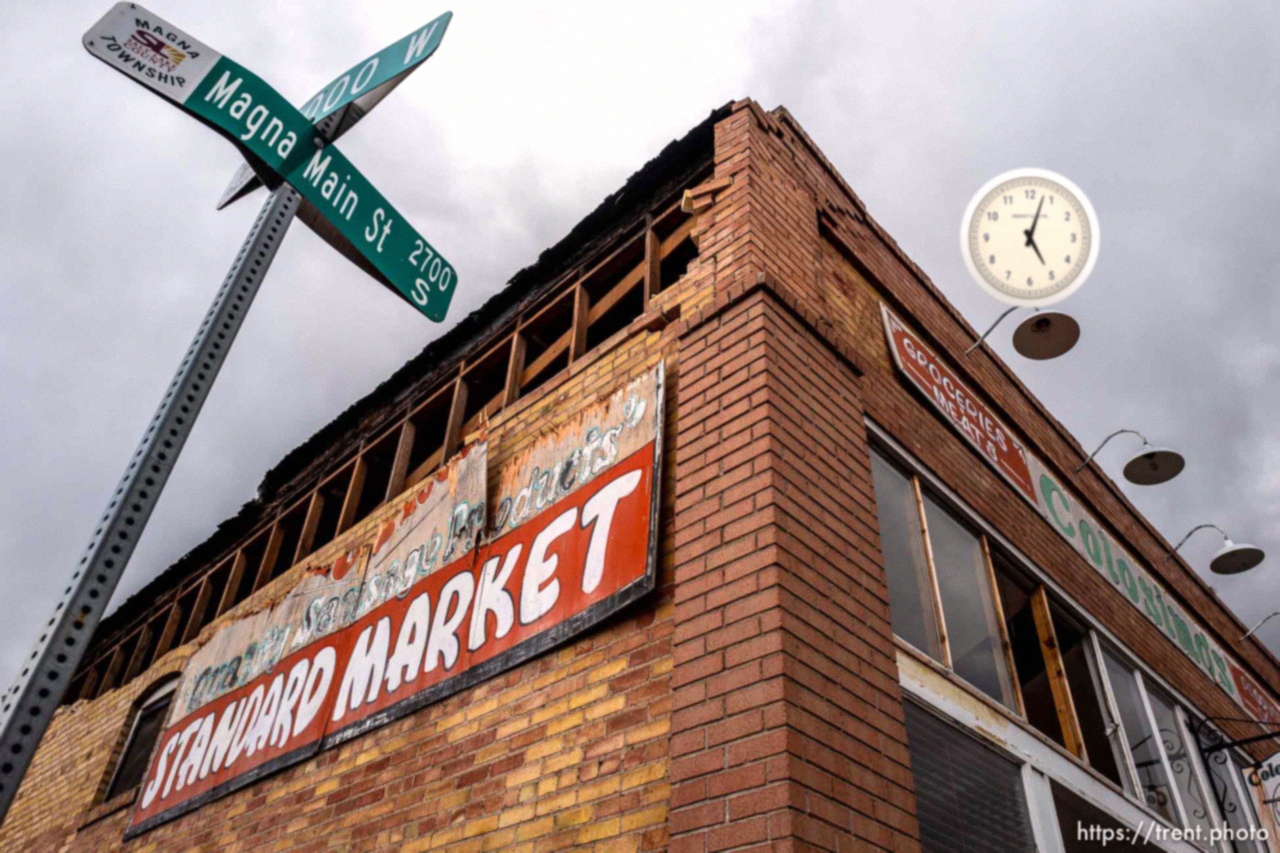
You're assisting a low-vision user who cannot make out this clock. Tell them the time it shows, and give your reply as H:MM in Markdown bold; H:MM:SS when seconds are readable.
**5:03**
